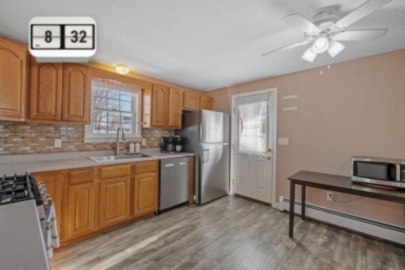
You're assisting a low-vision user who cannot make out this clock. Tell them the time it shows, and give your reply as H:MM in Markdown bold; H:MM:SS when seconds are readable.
**8:32**
